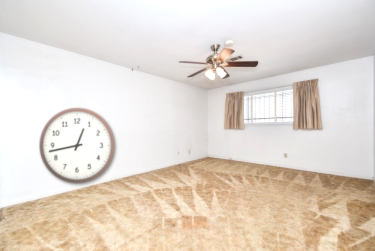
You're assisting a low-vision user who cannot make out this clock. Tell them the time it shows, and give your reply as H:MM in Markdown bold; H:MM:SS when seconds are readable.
**12:43**
